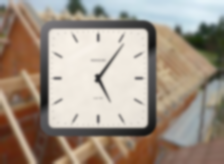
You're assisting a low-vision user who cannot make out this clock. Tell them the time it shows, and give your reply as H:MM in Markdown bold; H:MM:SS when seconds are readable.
**5:06**
